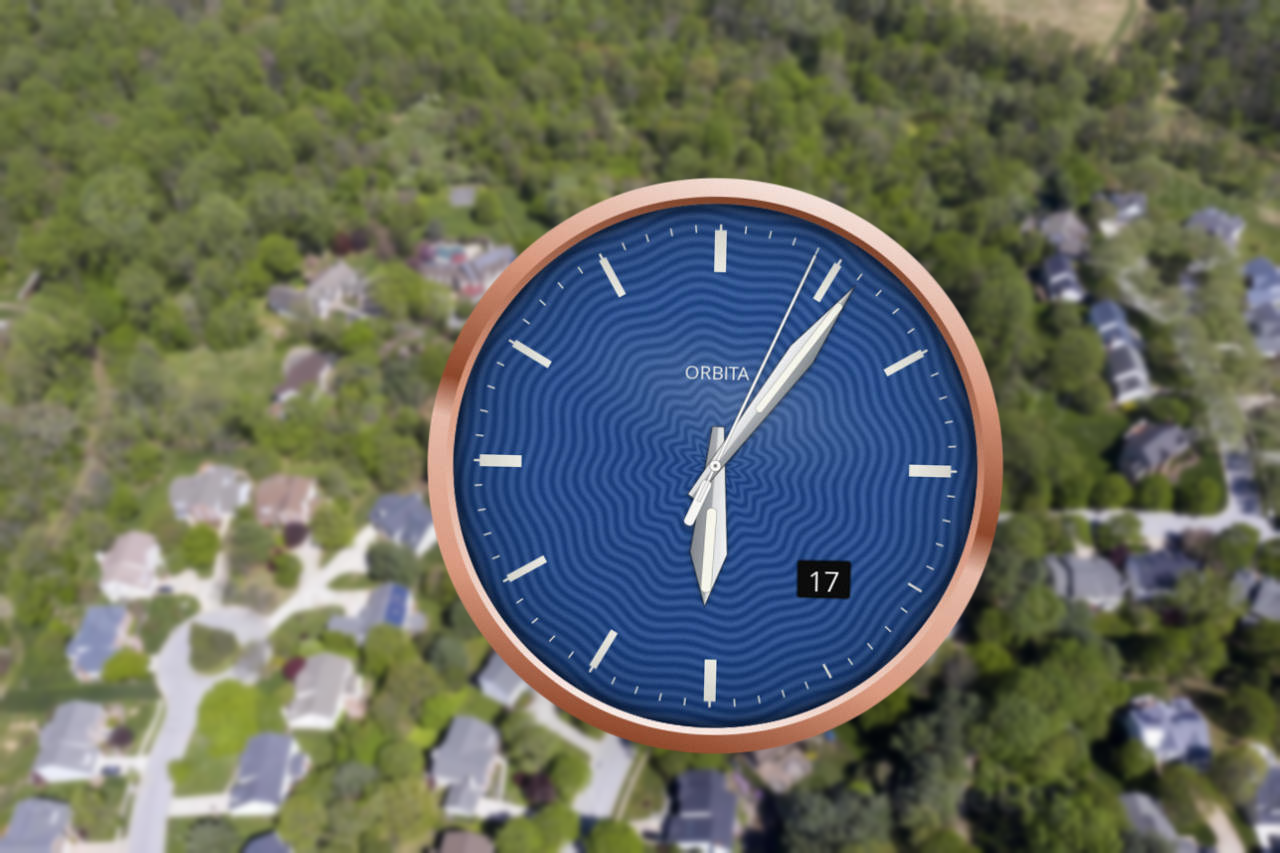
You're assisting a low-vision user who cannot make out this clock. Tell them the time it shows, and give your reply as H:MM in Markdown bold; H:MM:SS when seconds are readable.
**6:06:04**
